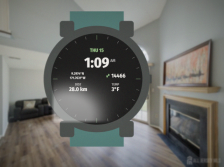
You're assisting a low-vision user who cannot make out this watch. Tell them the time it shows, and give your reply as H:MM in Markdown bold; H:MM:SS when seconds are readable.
**1:09**
